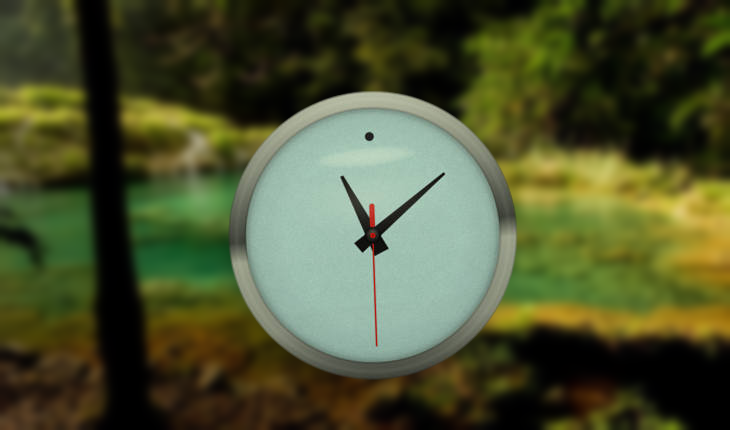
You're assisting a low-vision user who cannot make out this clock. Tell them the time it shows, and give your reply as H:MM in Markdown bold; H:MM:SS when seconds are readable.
**11:08:30**
